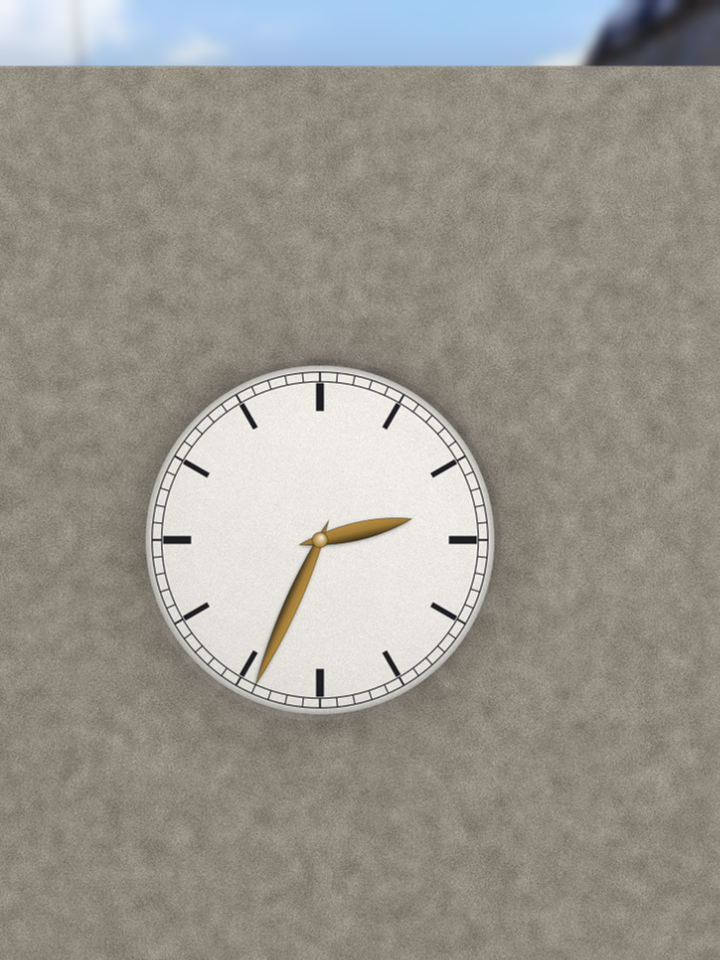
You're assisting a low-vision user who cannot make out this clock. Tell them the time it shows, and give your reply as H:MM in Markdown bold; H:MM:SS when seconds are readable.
**2:34**
